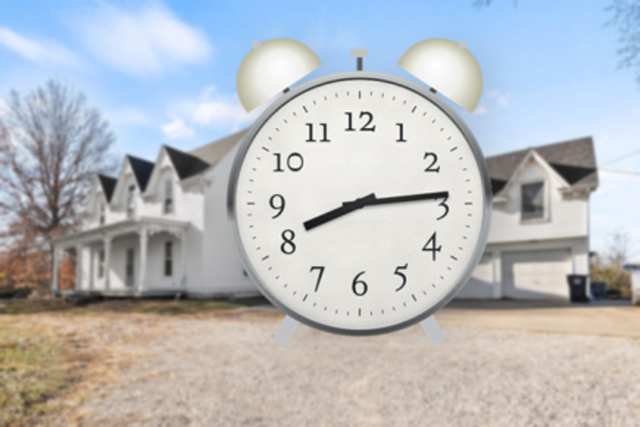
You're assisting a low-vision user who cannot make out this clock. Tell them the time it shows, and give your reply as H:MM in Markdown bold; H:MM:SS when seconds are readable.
**8:14**
